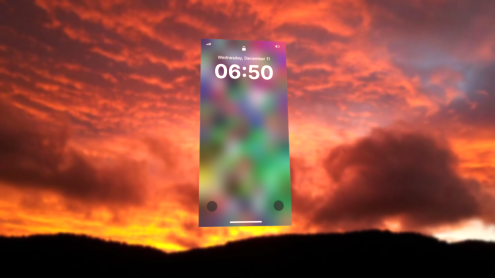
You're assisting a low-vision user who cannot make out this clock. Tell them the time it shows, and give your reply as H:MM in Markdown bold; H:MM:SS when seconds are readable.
**6:50**
